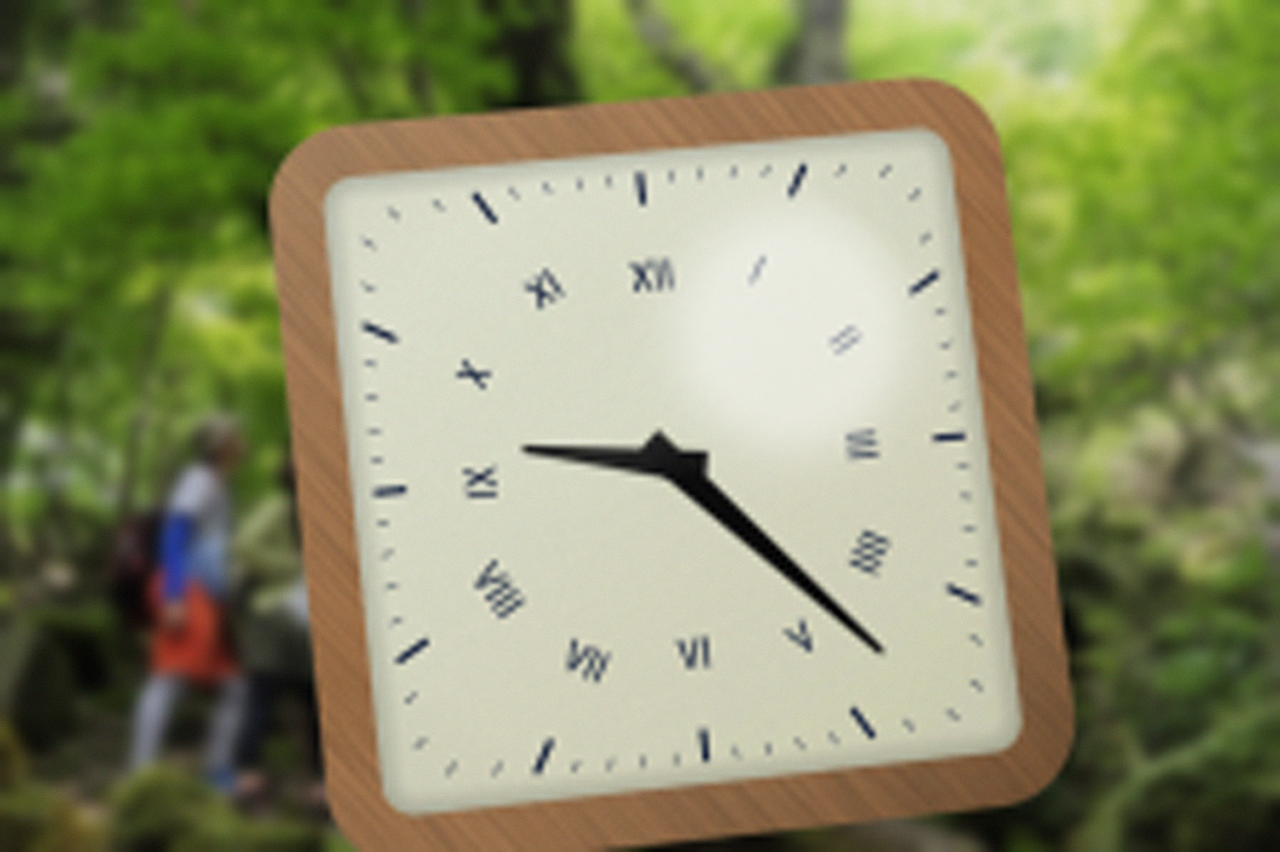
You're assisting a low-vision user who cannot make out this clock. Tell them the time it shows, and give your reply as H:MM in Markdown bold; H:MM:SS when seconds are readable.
**9:23**
